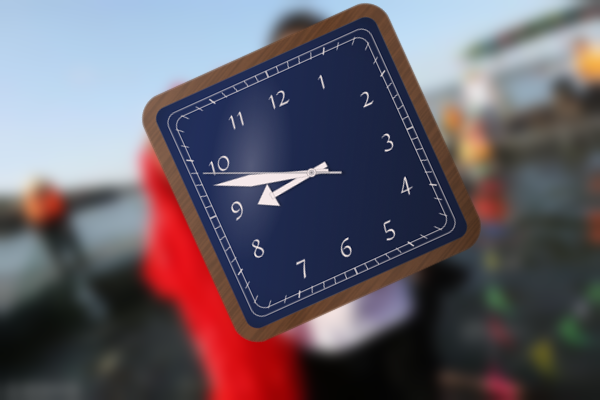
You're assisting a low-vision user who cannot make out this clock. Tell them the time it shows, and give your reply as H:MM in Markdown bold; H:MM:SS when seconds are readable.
**8:47:49**
